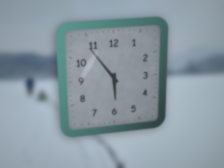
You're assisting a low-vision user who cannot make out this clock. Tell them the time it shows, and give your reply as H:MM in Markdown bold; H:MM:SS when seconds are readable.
**5:54**
